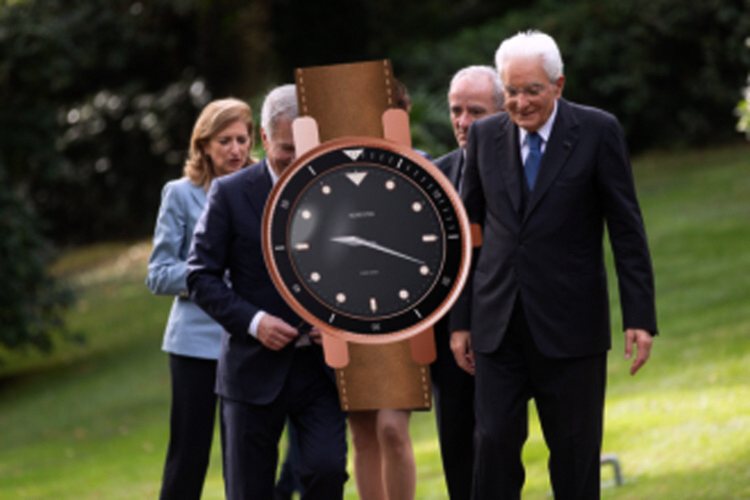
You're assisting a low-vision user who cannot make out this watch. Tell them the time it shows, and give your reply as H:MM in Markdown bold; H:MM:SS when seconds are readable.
**9:19**
